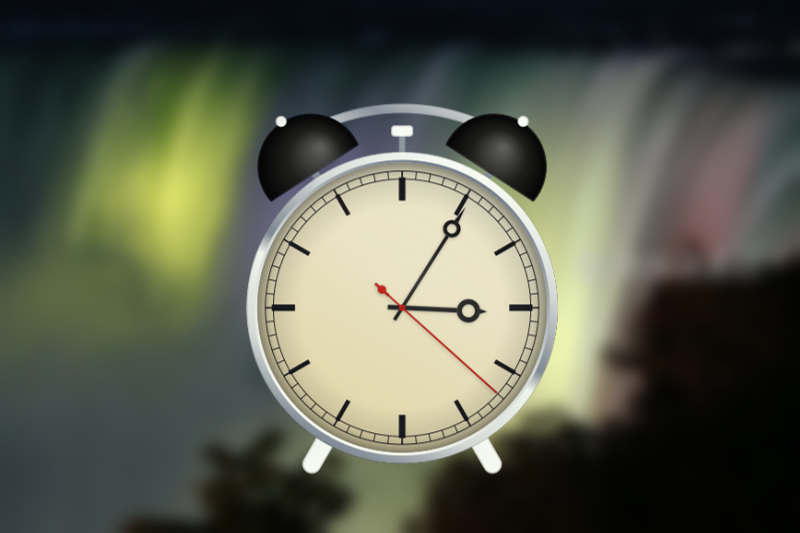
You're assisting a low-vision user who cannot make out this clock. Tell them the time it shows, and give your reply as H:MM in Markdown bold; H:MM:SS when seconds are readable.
**3:05:22**
